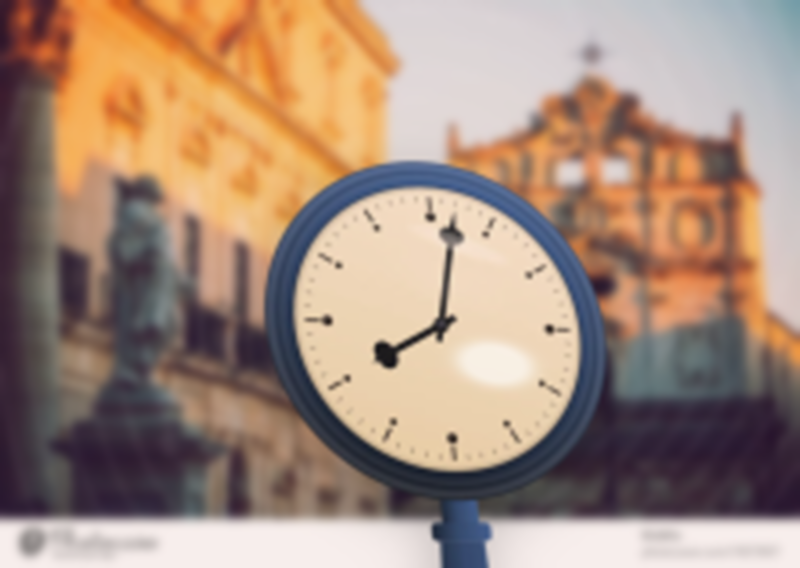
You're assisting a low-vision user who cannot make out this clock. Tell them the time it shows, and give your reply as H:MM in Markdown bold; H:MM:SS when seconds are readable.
**8:02**
